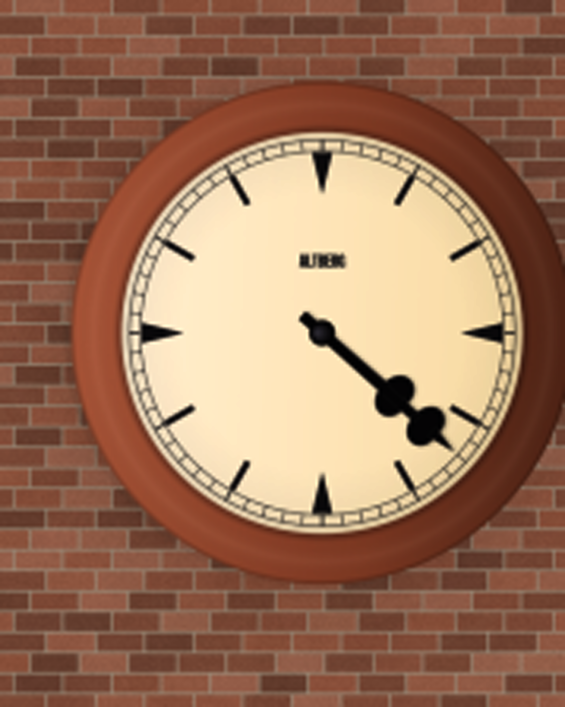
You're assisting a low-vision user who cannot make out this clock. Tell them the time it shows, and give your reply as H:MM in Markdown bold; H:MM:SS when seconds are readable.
**4:22**
